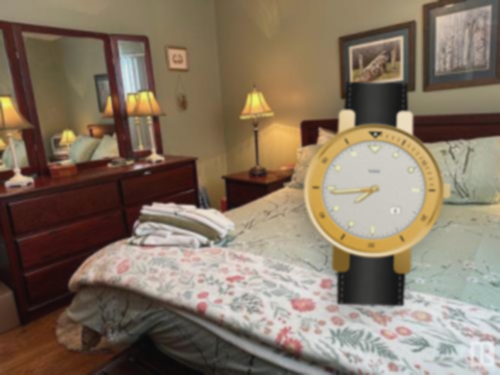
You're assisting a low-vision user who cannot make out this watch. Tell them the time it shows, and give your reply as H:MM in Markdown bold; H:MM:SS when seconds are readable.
**7:44**
